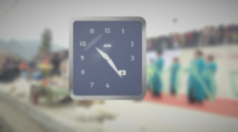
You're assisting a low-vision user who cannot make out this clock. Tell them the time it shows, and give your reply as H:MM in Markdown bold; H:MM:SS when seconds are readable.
**10:24**
